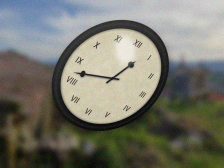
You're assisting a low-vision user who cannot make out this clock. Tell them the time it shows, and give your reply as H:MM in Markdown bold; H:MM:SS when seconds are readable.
**12:42**
